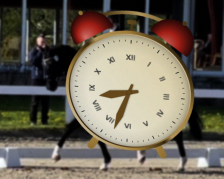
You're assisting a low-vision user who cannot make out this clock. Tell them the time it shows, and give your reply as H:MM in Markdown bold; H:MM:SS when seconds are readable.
**8:33**
